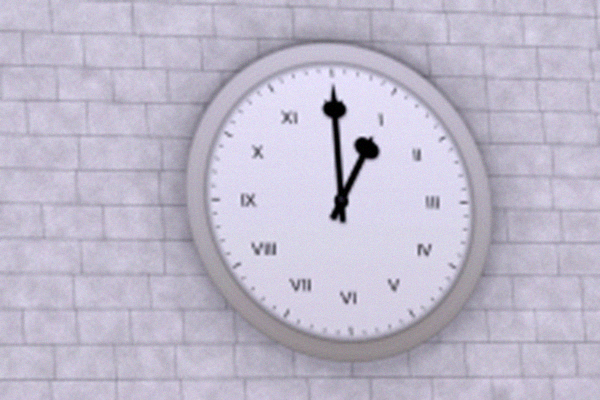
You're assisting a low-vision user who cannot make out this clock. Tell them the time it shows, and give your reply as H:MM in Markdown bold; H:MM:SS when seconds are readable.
**1:00**
